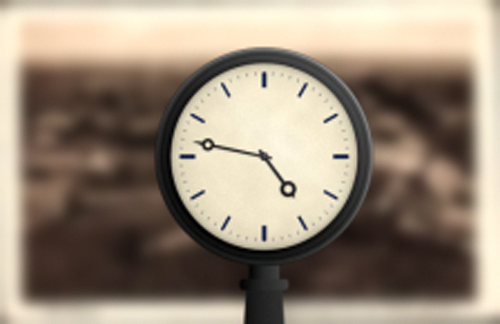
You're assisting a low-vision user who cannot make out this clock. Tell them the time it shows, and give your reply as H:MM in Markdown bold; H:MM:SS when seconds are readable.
**4:47**
